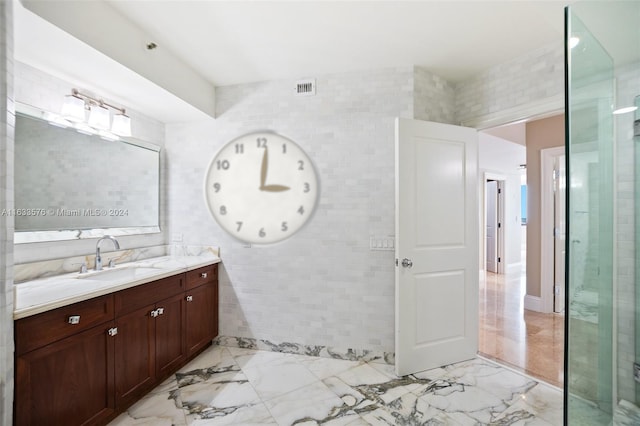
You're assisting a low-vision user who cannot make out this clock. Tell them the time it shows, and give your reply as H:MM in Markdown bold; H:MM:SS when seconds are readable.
**3:01**
